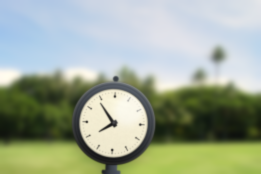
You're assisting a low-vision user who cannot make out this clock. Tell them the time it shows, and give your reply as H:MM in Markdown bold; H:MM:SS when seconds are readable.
**7:54**
